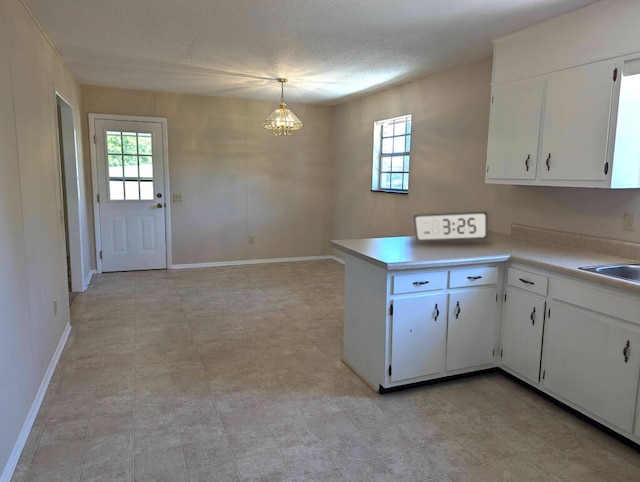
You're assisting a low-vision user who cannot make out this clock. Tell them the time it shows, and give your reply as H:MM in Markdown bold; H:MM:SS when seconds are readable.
**3:25**
